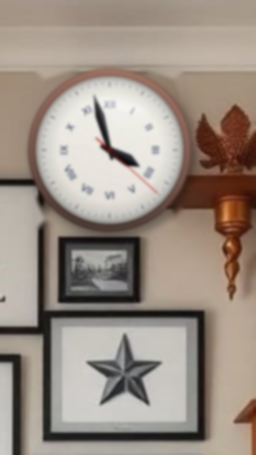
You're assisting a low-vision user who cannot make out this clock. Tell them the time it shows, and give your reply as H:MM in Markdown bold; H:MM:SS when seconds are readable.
**3:57:22**
